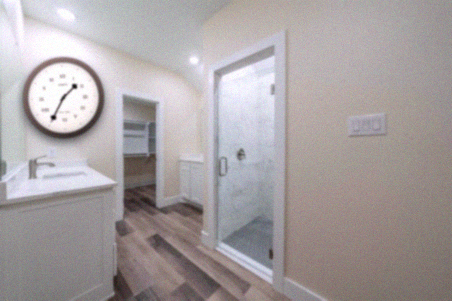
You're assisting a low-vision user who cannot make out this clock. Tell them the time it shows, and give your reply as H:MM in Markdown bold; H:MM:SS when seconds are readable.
**1:35**
